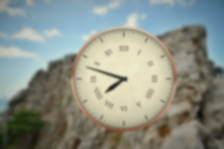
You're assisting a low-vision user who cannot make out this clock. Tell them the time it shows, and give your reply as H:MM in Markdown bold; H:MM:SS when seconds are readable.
**7:48**
